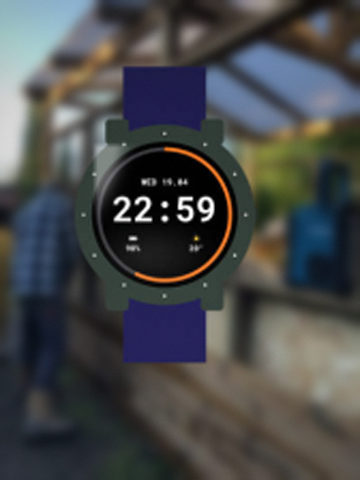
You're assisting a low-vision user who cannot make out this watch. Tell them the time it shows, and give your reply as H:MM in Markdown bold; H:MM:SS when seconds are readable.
**22:59**
